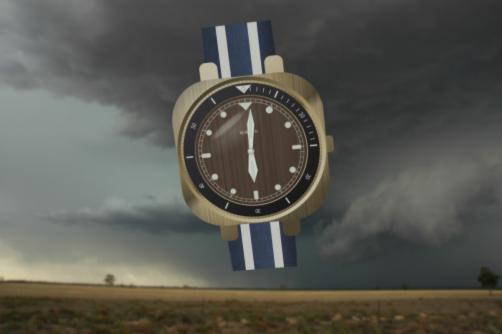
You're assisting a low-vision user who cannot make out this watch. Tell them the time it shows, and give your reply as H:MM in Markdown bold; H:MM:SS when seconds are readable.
**6:01**
